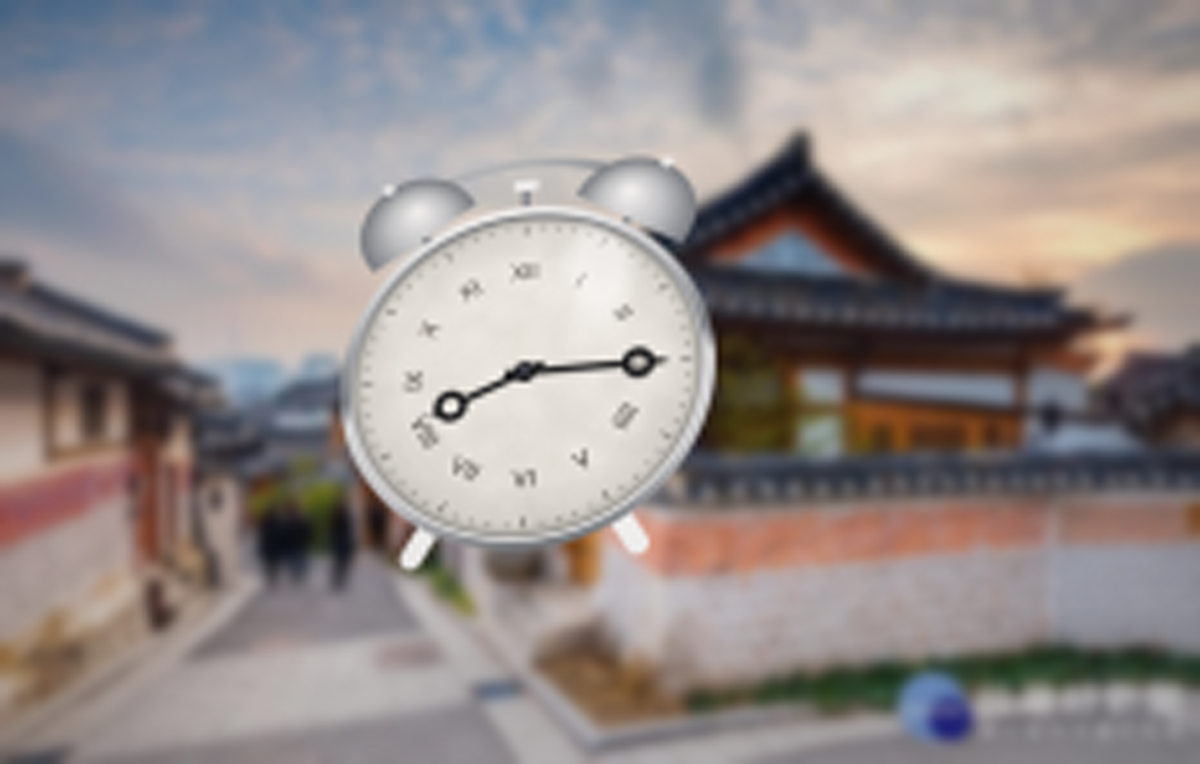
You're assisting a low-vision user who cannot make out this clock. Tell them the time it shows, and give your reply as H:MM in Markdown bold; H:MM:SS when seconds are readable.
**8:15**
